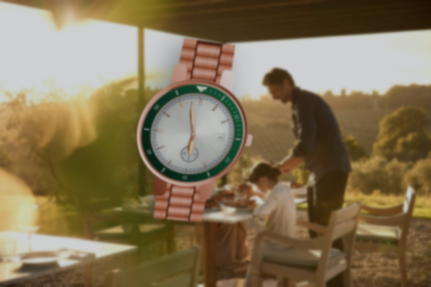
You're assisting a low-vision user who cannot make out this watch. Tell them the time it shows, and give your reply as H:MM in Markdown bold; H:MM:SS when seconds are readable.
**5:58**
